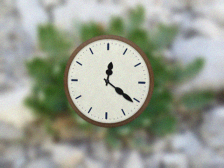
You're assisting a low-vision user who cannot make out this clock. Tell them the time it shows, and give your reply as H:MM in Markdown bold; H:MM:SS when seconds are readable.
**12:21**
